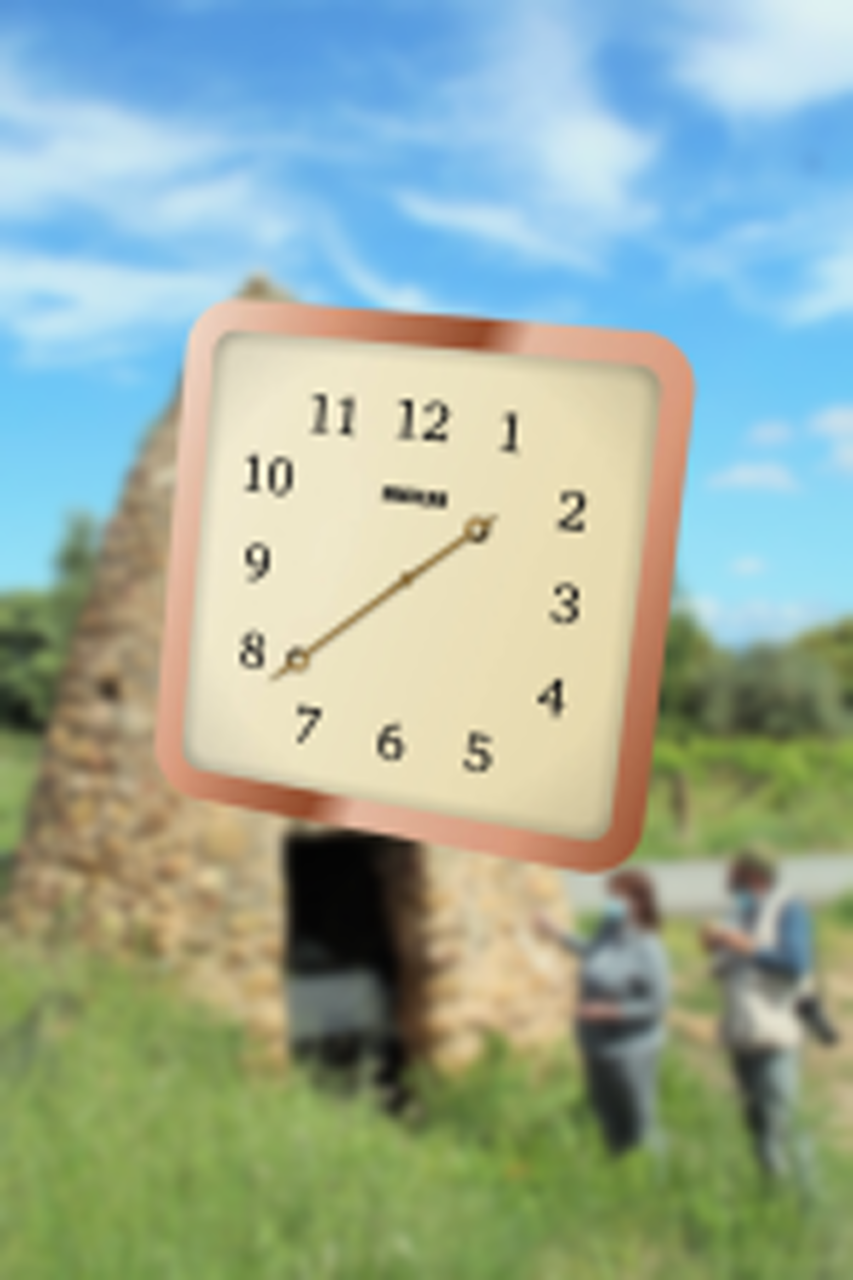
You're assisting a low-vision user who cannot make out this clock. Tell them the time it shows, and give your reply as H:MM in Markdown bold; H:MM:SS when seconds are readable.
**1:38**
